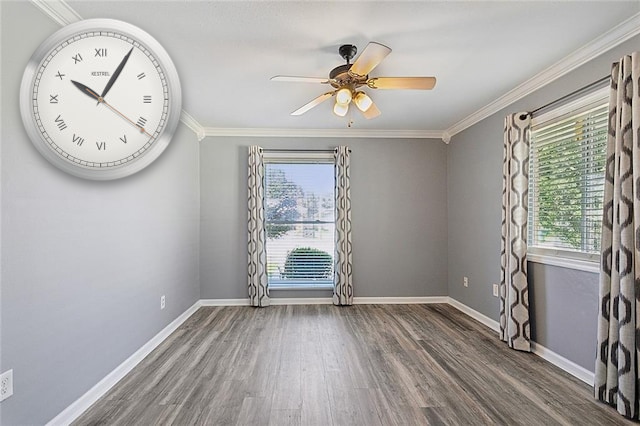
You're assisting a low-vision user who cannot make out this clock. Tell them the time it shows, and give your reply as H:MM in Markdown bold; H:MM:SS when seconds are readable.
**10:05:21**
